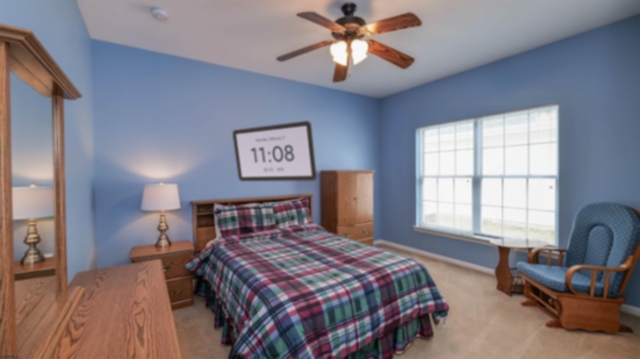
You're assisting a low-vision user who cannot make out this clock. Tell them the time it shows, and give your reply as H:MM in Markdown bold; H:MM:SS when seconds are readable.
**11:08**
